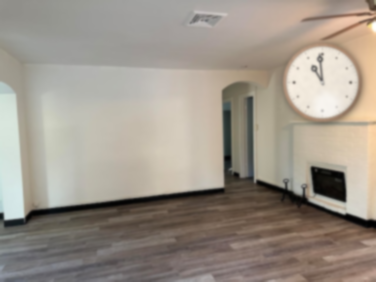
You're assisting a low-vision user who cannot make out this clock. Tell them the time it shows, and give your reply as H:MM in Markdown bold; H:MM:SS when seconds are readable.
**10:59**
